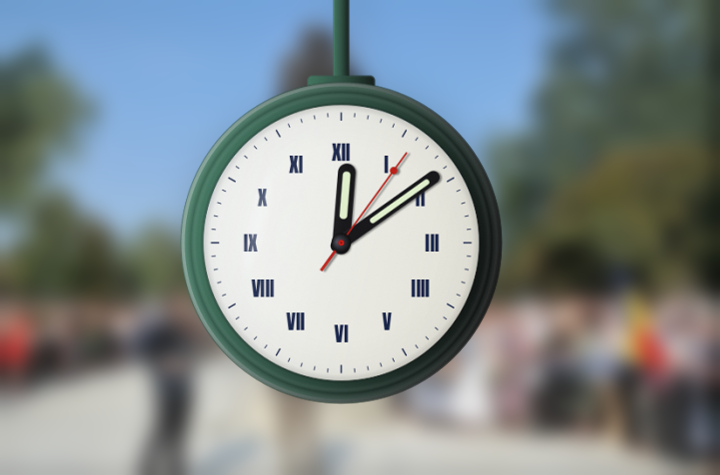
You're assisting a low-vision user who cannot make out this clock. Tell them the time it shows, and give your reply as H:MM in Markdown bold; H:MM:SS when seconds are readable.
**12:09:06**
